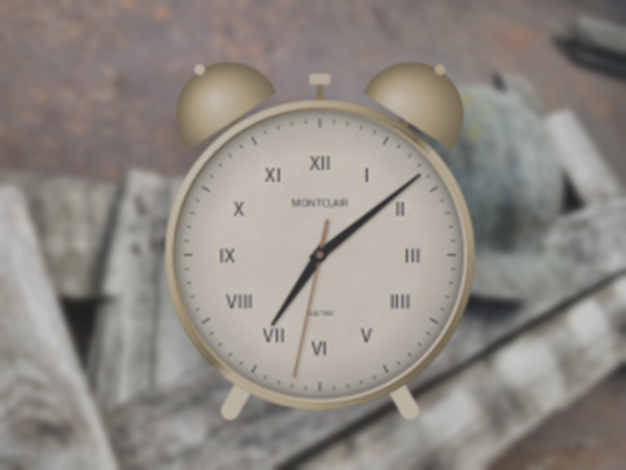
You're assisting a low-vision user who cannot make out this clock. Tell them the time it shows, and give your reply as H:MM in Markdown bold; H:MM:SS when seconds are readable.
**7:08:32**
